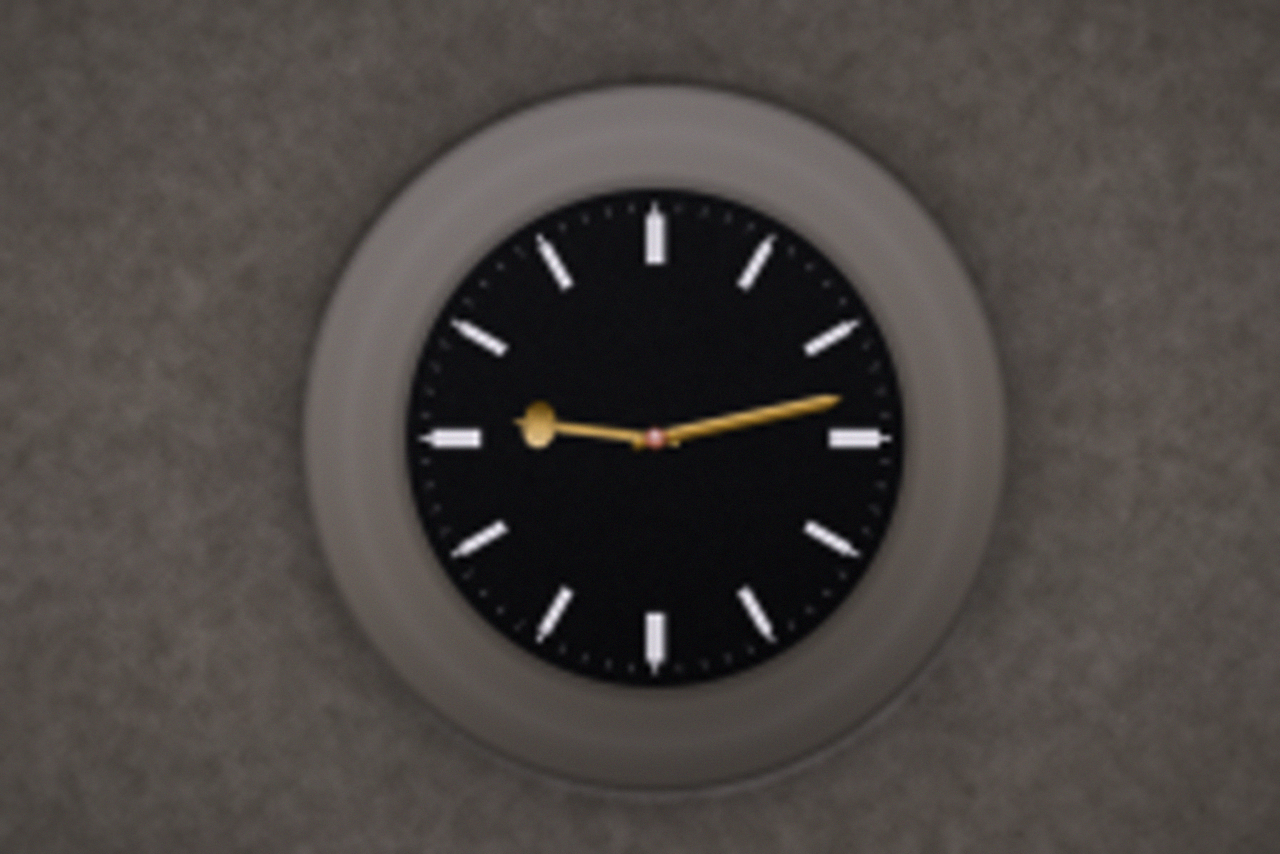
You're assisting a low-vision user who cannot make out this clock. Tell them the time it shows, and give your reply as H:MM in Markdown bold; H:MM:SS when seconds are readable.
**9:13**
